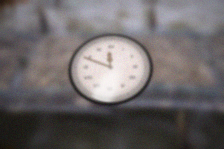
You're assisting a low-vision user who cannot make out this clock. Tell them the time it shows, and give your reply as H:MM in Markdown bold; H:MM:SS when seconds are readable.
**11:49**
